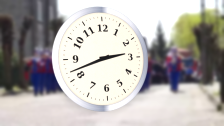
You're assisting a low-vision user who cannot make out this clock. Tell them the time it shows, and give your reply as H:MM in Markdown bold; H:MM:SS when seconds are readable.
**2:42**
